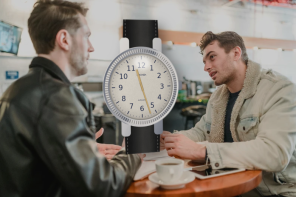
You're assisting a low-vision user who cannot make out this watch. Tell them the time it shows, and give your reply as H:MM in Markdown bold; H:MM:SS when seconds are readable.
**11:27**
